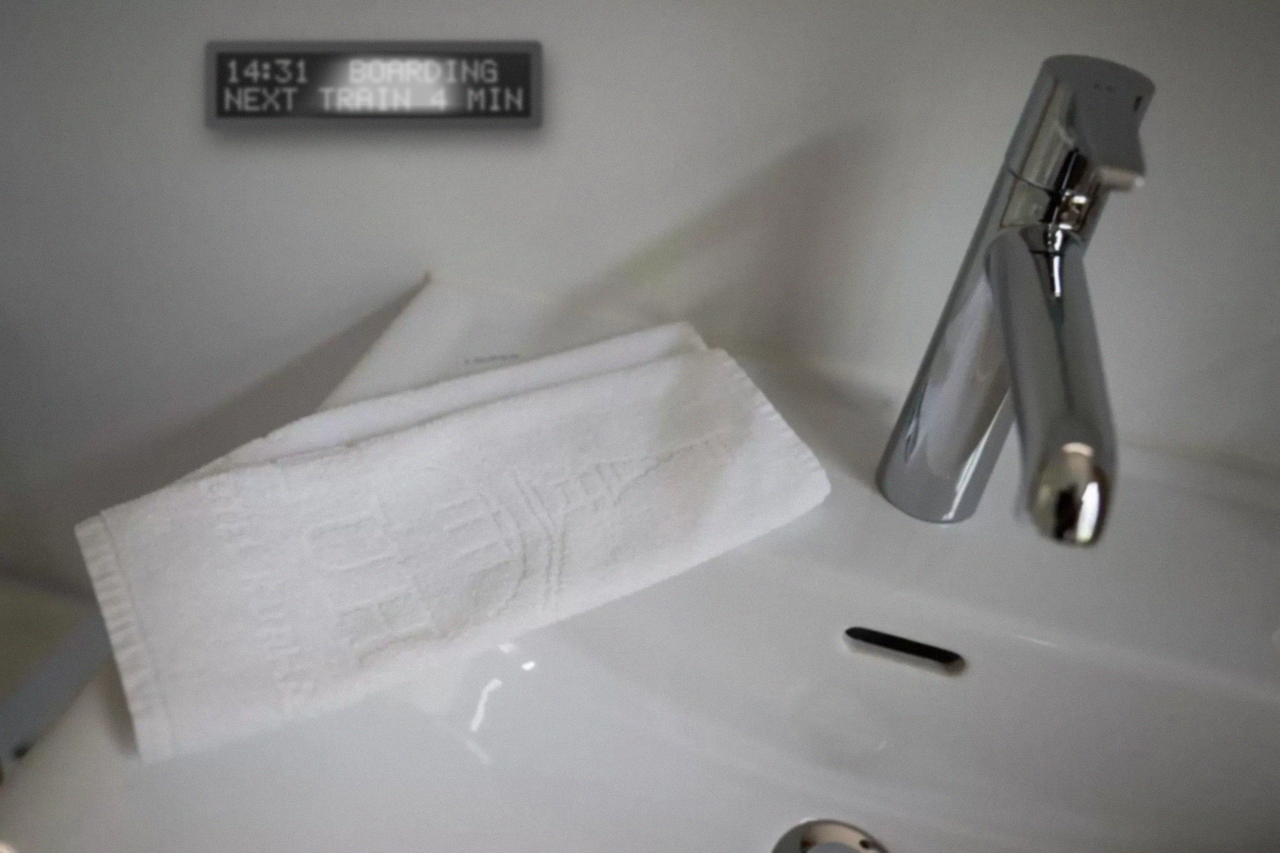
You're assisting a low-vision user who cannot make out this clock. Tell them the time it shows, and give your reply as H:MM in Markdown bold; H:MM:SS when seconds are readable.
**14:31**
